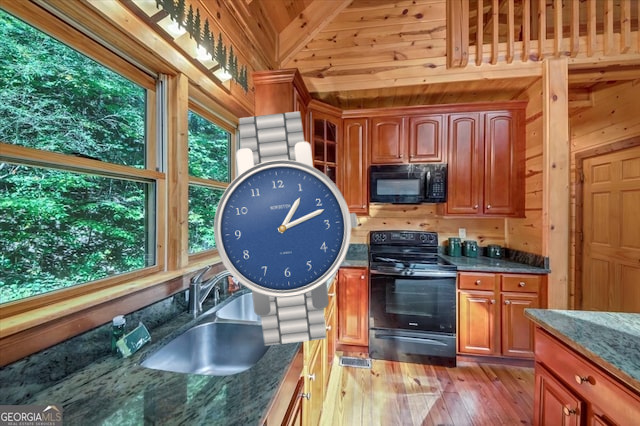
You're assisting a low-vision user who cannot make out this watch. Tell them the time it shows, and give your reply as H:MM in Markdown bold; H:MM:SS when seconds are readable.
**1:12**
